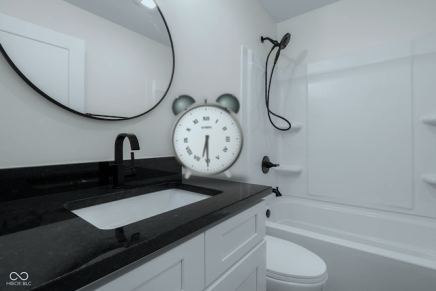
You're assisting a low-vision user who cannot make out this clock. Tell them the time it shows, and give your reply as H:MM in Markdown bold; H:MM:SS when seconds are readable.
**6:30**
